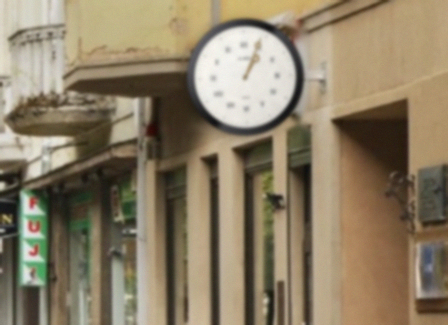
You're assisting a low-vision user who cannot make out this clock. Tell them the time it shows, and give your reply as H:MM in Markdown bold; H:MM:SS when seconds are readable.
**1:04**
